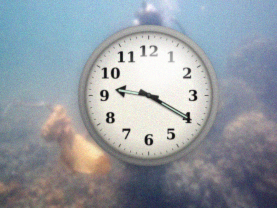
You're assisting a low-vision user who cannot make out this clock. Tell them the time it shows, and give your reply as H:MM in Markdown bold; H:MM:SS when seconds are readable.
**9:20**
